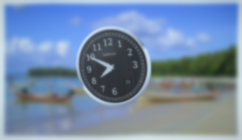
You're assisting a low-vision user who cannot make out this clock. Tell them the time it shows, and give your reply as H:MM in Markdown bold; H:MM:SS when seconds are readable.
**7:50**
